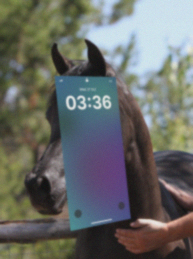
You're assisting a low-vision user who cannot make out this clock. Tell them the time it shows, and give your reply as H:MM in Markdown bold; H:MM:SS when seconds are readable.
**3:36**
